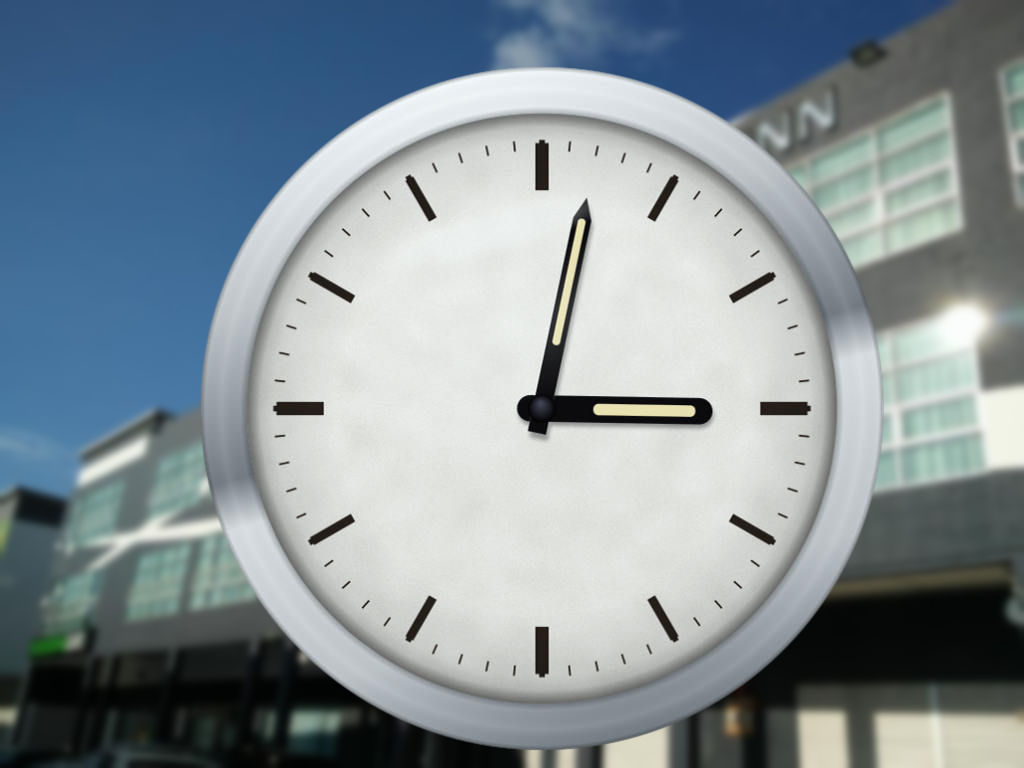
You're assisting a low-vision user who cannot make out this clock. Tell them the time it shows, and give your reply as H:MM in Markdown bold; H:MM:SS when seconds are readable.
**3:02**
